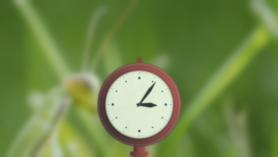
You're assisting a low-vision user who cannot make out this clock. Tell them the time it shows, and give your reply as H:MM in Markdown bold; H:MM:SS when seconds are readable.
**3:06**
